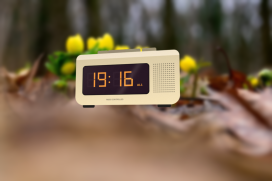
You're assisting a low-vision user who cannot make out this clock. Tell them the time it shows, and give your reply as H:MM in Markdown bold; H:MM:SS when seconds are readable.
**19:16**
